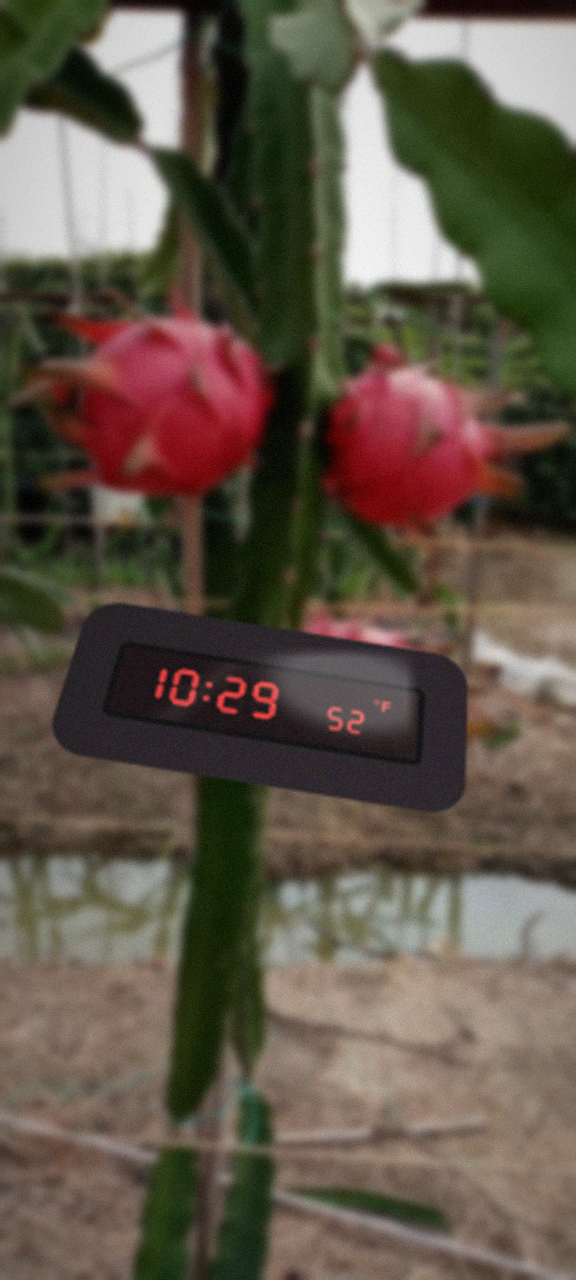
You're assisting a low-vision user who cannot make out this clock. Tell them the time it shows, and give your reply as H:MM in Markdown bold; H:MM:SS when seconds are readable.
**10:29**
